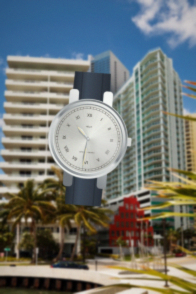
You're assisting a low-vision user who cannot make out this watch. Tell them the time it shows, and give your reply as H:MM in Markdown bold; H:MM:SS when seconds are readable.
**10:31**
